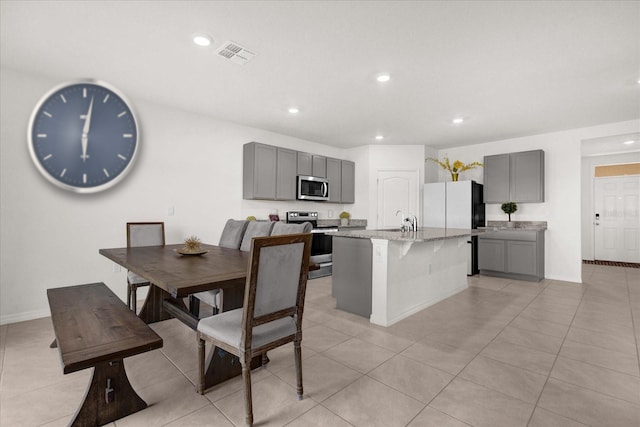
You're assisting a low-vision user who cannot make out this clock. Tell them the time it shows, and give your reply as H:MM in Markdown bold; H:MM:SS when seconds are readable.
**6:02**
